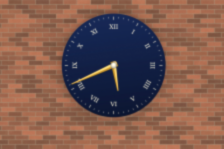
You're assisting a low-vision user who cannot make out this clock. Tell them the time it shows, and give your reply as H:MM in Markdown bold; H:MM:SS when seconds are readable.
**5:41**
